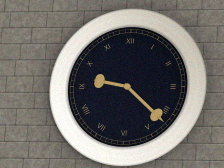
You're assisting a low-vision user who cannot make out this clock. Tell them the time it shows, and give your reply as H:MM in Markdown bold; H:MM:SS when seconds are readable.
**9:22**
